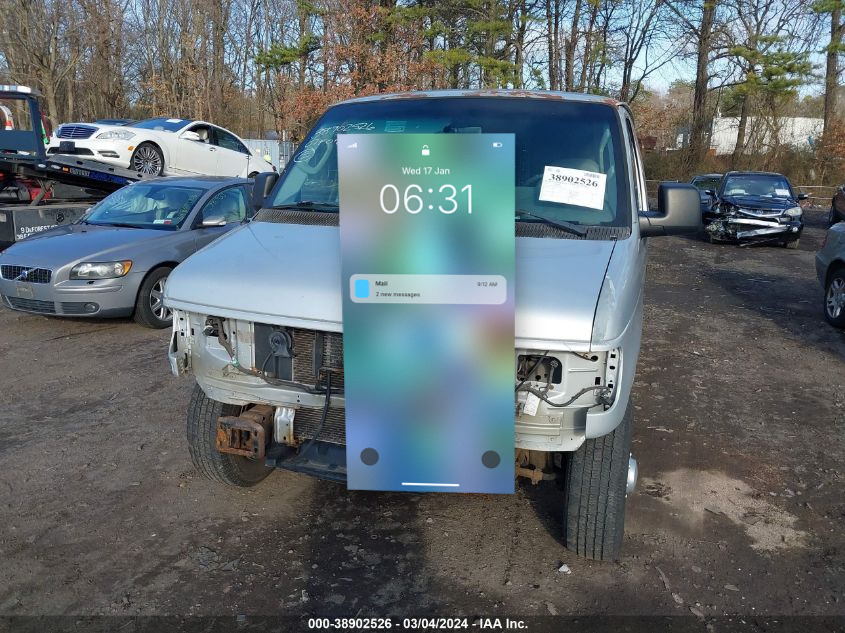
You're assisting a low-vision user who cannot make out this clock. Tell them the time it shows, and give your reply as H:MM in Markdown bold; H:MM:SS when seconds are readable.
**6:31**
